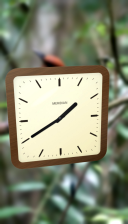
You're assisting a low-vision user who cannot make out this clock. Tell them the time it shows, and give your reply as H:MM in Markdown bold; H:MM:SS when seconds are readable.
**1:40**
